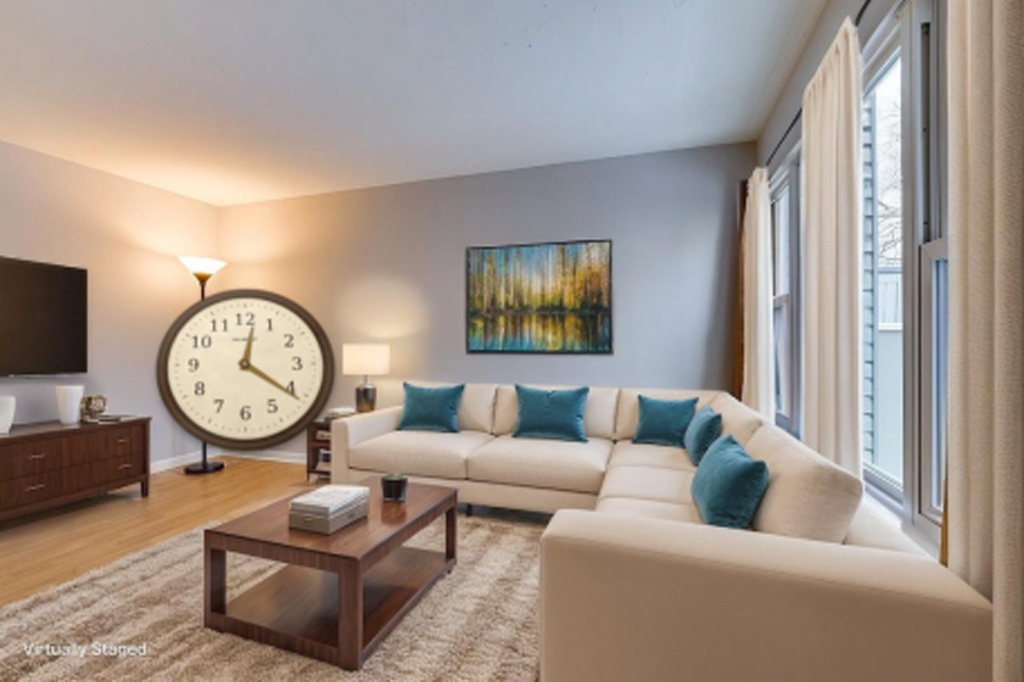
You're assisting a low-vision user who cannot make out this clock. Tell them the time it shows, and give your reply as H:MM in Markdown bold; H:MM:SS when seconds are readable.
**12:21**
